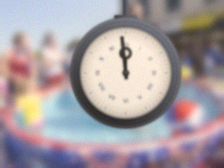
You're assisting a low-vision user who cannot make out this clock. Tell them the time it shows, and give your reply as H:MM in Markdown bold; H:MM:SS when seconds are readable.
**11:59**
